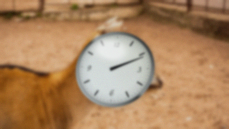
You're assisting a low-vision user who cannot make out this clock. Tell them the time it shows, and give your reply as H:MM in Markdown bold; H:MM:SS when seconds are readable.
**2:11**
